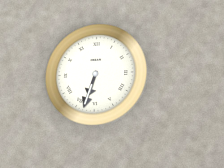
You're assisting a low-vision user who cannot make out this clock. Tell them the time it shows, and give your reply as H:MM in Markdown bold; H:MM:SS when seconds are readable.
**6:33**
